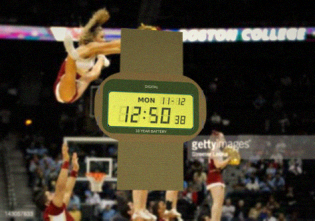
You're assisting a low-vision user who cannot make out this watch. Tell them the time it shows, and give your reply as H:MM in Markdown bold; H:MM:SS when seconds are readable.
**12:50:38**
